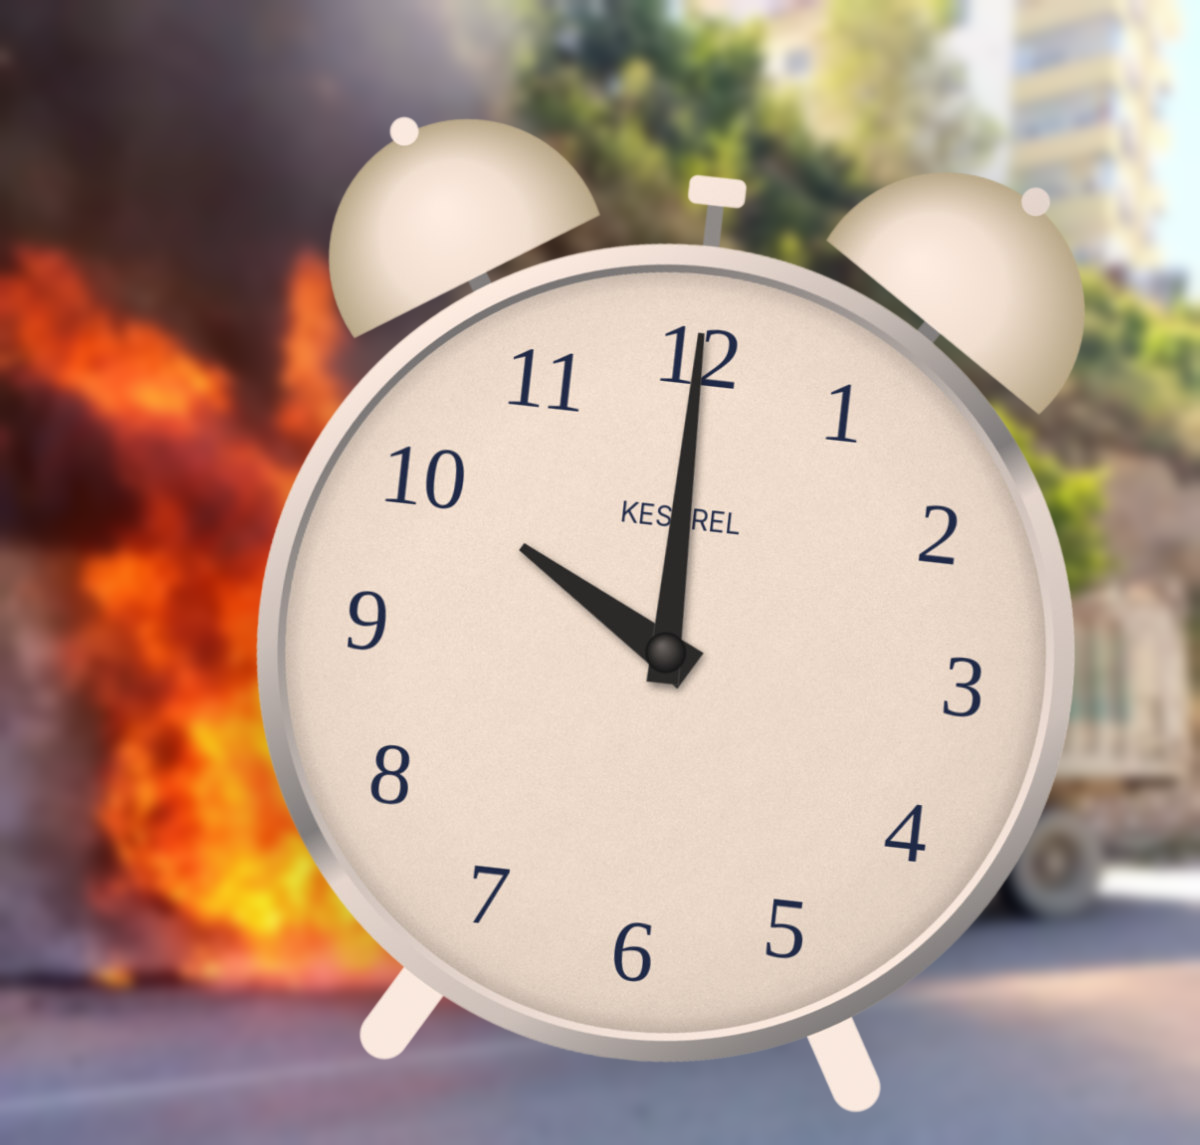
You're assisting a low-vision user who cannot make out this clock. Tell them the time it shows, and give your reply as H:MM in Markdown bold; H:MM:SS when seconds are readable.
**10:00**
